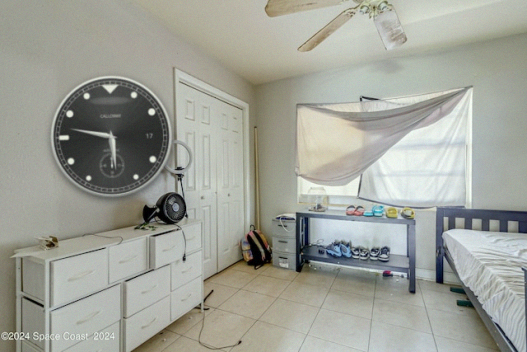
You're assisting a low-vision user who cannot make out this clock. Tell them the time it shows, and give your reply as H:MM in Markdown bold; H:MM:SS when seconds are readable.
**5:47**
